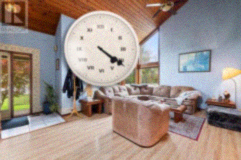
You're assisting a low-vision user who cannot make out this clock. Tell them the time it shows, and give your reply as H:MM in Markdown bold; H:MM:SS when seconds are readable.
**4:21**
